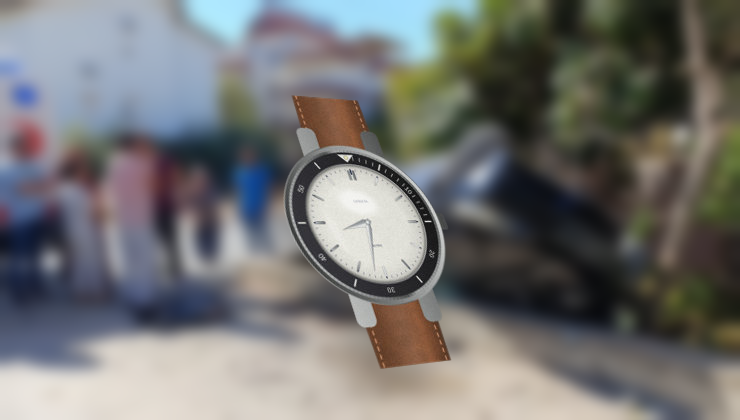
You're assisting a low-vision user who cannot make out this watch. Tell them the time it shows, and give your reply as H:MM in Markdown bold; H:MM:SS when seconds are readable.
**8:32**
